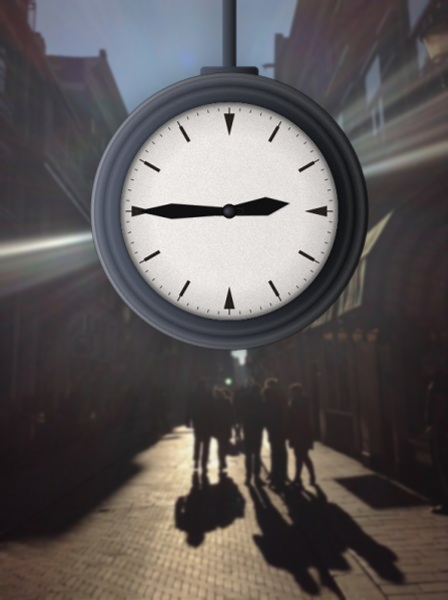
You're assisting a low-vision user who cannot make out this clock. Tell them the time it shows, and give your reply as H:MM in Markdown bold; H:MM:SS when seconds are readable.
**2:45**
